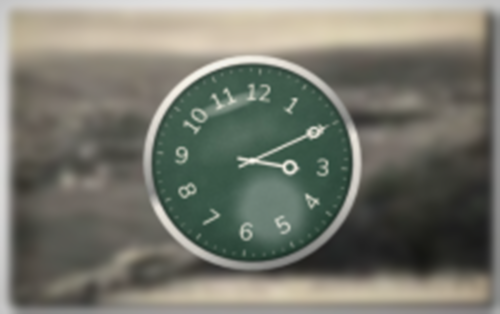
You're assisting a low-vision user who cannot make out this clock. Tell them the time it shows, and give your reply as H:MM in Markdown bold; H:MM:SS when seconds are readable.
**3:10**
